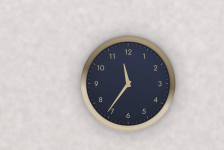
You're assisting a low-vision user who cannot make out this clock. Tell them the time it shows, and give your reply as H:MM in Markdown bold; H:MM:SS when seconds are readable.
**11:36**
